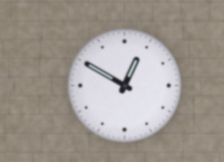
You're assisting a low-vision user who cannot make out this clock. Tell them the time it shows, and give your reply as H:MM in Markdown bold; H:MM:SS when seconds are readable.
**12:50**
